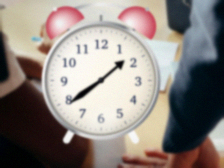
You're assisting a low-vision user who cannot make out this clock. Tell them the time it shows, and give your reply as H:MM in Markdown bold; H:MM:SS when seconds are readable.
**1:39**
